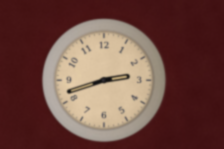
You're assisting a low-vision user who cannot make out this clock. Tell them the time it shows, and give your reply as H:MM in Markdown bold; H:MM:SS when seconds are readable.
**2:42**
